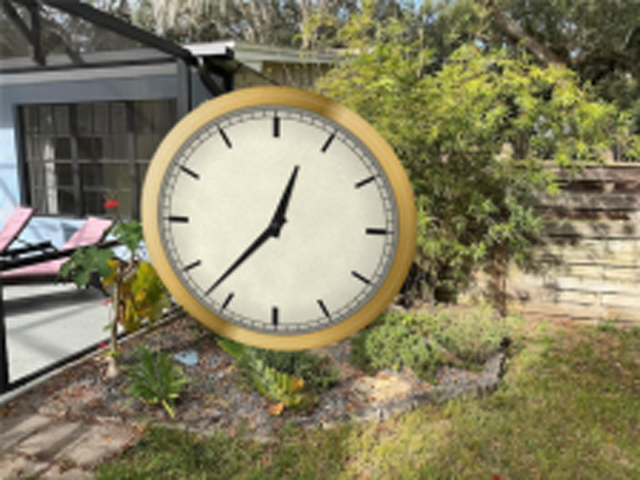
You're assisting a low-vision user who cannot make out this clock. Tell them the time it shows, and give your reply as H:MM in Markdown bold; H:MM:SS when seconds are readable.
**12:37**
